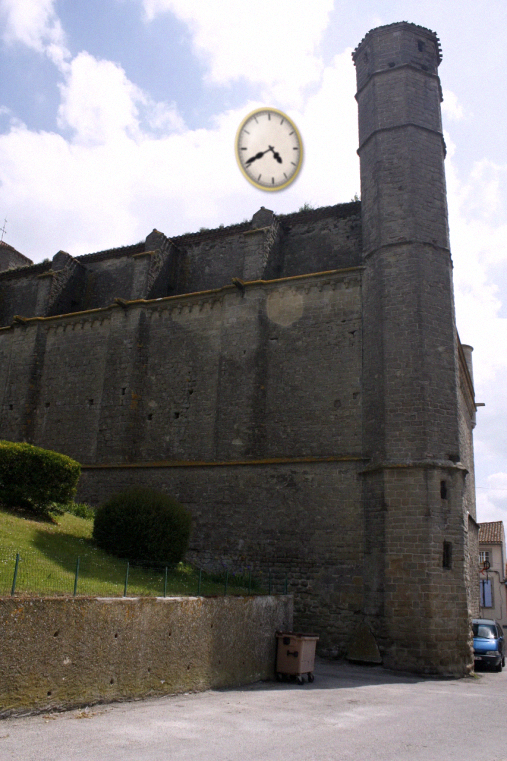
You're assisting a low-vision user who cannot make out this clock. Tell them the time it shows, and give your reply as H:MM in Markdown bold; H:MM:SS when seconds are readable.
**4:41**
